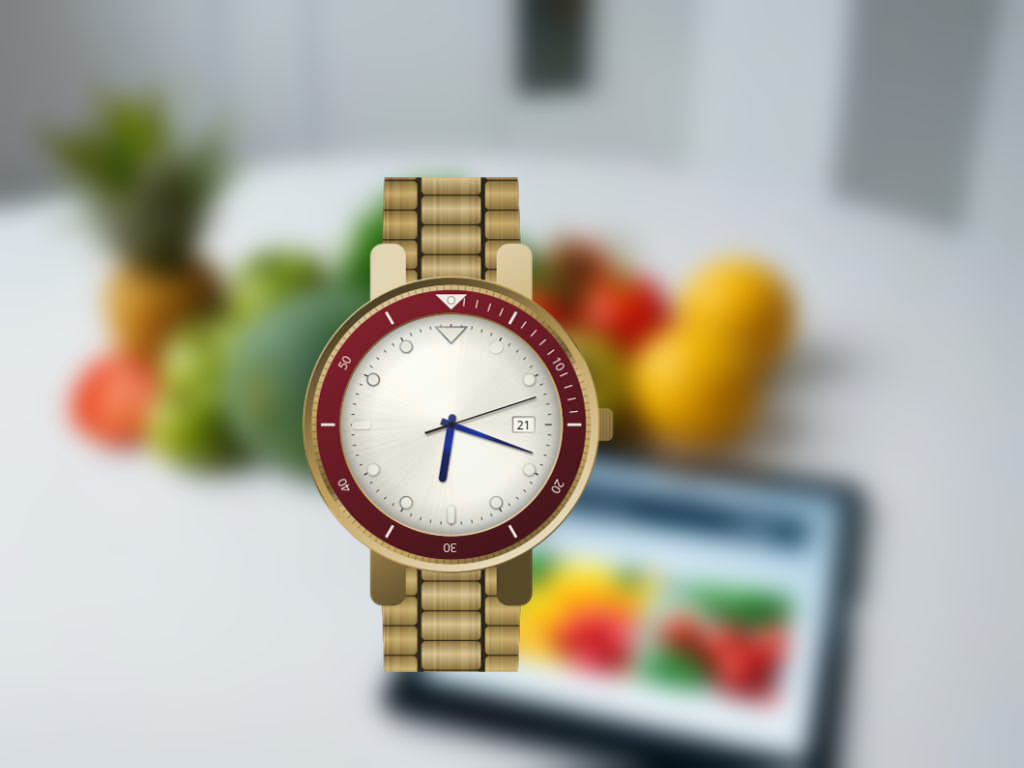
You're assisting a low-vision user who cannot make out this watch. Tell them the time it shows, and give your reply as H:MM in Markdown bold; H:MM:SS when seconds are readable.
**6:18:12**
